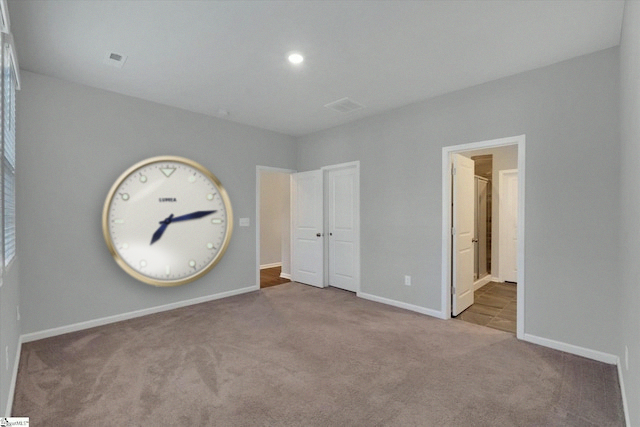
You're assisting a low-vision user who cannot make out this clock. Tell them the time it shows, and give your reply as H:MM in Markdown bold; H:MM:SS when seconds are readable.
**7:13**
